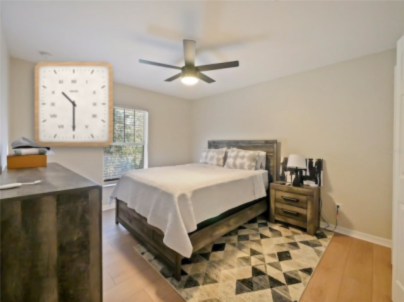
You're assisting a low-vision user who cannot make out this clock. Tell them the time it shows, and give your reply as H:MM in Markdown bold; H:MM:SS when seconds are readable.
**10:30**
